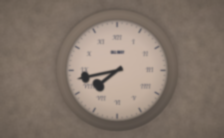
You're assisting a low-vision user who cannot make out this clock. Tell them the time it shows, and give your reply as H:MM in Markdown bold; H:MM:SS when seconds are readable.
**7:43**
